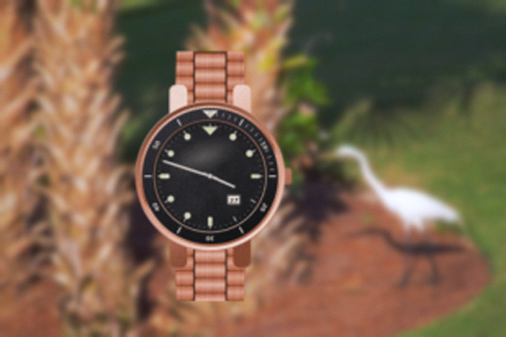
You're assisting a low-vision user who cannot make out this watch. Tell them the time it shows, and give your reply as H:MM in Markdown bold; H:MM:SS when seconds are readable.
**3:48**
